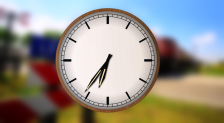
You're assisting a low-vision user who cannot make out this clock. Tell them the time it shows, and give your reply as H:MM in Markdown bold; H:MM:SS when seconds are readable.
**6:36**
